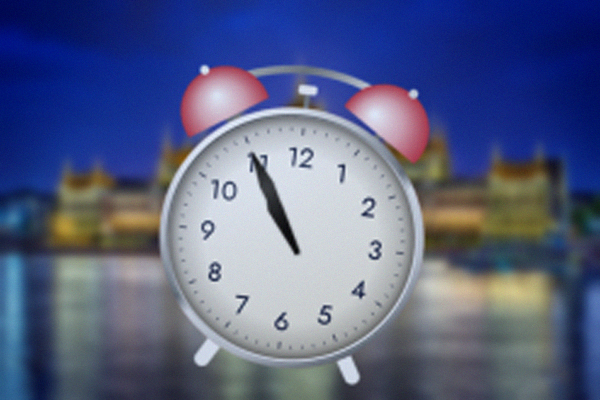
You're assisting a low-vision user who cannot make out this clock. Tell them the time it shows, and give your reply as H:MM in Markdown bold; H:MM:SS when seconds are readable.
**10:55**
